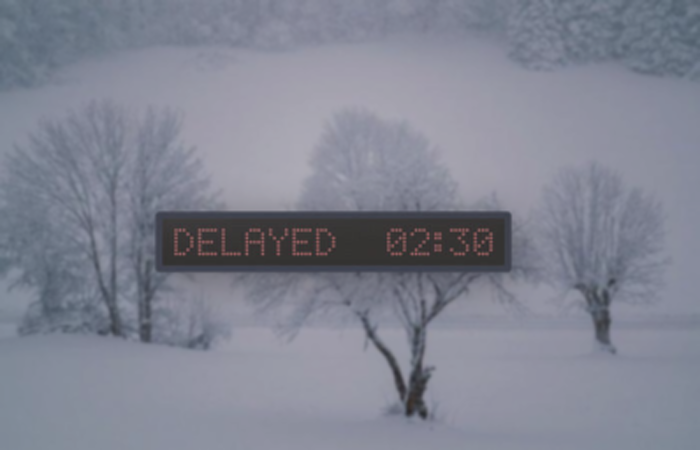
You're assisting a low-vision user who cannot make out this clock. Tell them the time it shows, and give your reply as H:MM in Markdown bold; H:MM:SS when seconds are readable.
**2:30**
